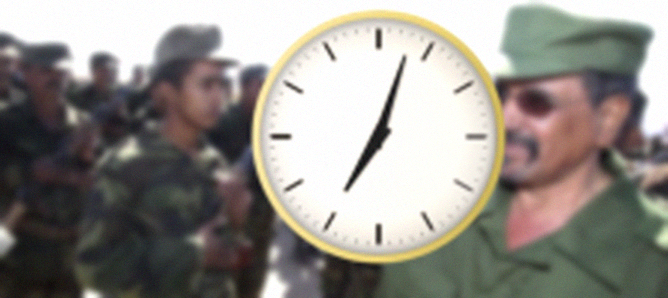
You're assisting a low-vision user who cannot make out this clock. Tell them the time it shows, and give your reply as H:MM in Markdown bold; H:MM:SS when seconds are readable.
**7:03**
